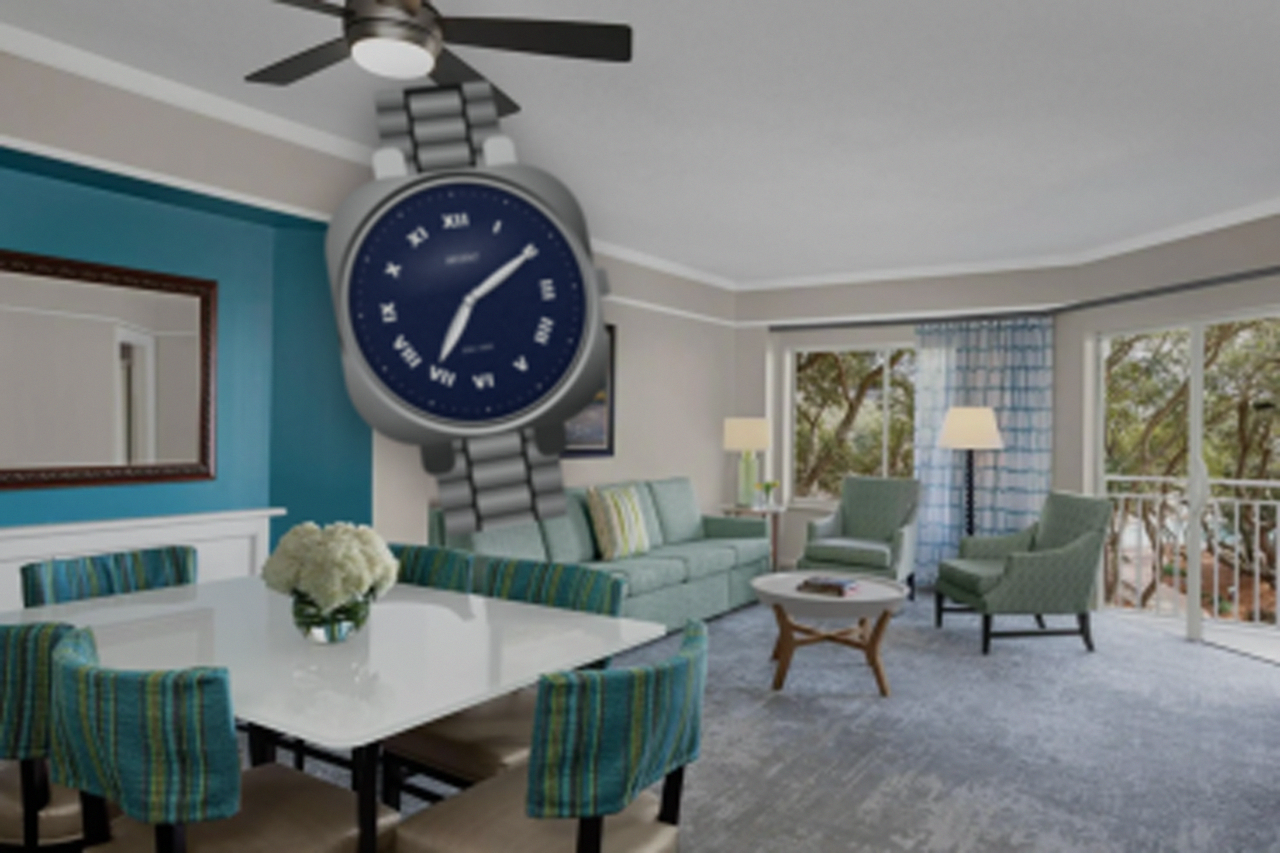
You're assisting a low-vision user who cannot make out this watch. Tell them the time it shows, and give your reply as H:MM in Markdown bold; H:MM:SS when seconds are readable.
**7:10**
